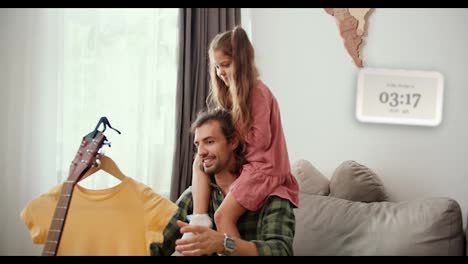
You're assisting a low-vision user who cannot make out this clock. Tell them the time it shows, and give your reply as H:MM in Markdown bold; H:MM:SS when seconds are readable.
**3:17**
